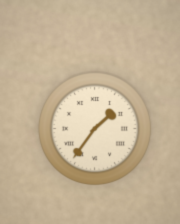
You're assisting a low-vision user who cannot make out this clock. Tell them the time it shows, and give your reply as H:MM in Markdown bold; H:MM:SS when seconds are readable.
**1:36**
